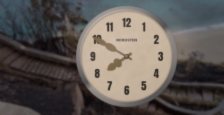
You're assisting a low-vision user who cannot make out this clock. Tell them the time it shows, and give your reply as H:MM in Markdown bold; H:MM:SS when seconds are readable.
**7:50**
